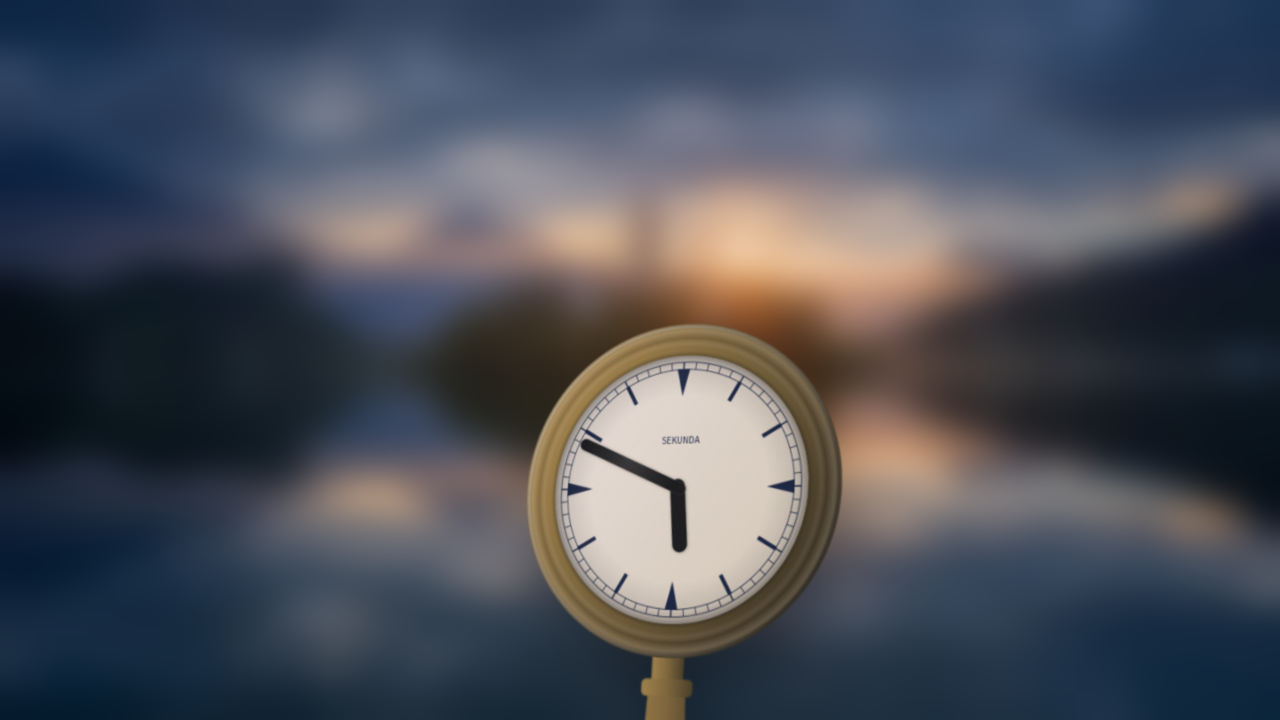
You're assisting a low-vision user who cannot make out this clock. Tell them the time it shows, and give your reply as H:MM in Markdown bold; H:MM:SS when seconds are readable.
**5:49**
